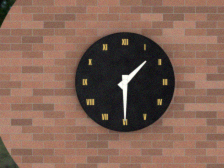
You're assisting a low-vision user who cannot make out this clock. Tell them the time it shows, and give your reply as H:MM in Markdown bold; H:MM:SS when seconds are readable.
**1:30**
